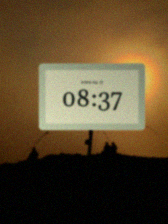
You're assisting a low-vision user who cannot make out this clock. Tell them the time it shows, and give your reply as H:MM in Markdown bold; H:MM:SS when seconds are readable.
**8:37**
